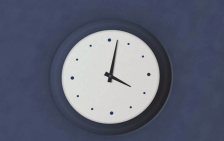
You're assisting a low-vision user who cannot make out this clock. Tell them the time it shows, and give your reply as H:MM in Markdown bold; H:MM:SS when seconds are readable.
**4:02**
